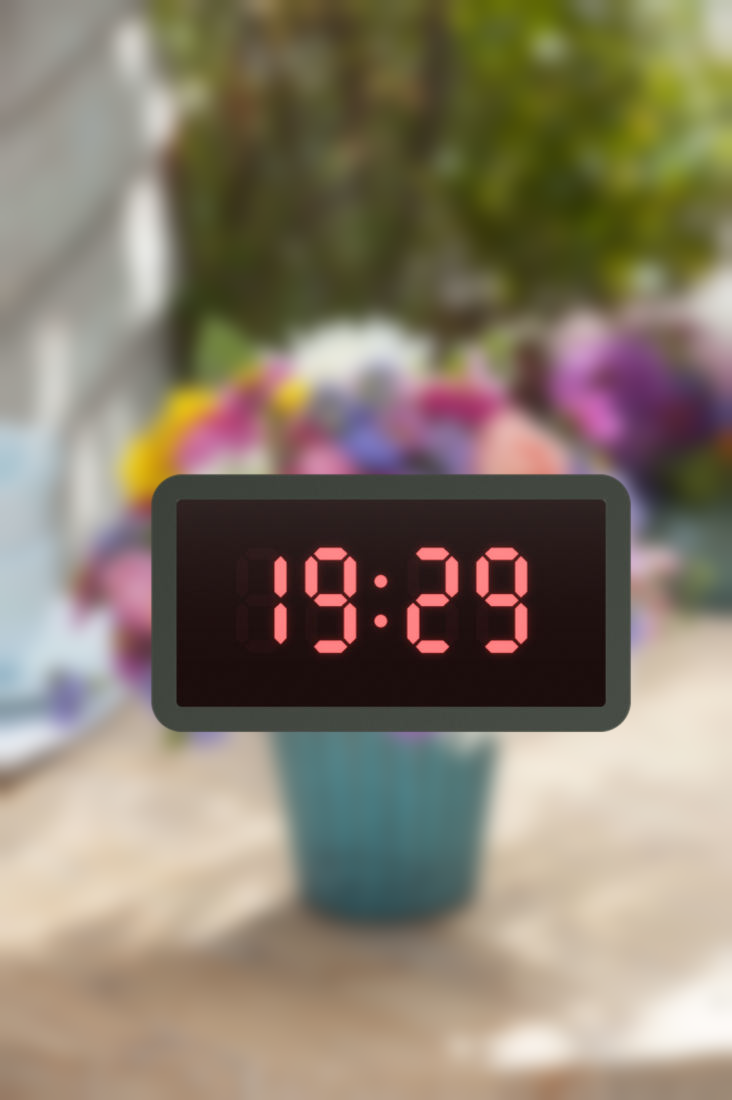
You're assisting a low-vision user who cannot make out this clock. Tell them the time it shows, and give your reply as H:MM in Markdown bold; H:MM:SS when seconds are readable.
**19:29**
